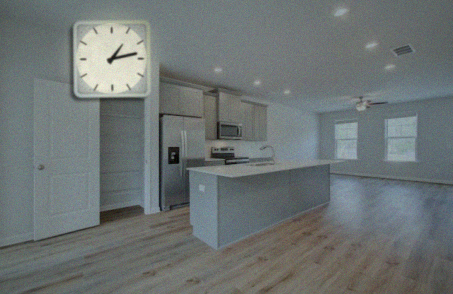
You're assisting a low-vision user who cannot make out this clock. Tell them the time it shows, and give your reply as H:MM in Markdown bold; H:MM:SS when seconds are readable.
**1:13**
